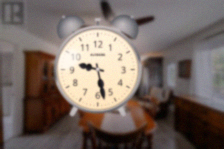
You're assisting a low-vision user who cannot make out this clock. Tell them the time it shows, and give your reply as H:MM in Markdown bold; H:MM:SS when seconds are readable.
**9:28**
